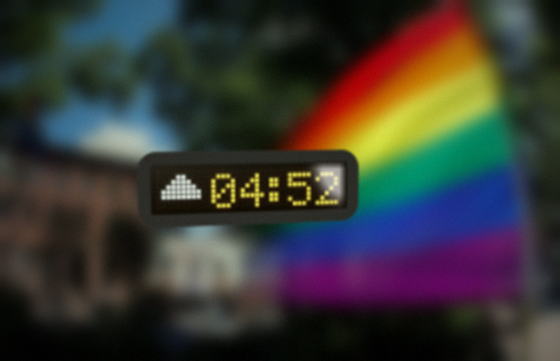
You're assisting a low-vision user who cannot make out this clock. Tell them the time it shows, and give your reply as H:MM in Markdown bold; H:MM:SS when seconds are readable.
**4:52**
